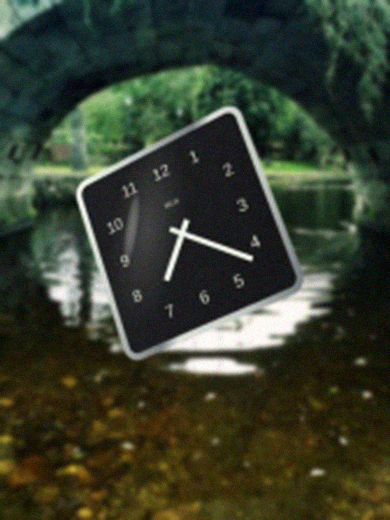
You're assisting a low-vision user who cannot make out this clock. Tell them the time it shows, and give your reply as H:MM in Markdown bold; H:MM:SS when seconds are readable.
**7:22**
